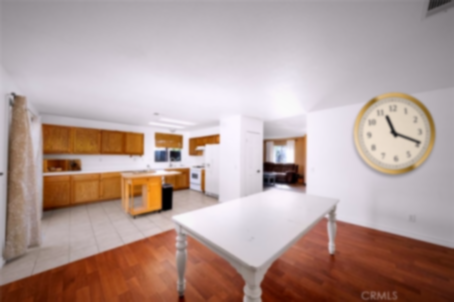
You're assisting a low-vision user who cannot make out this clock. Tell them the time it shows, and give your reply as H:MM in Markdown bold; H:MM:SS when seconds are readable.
**11:19**
